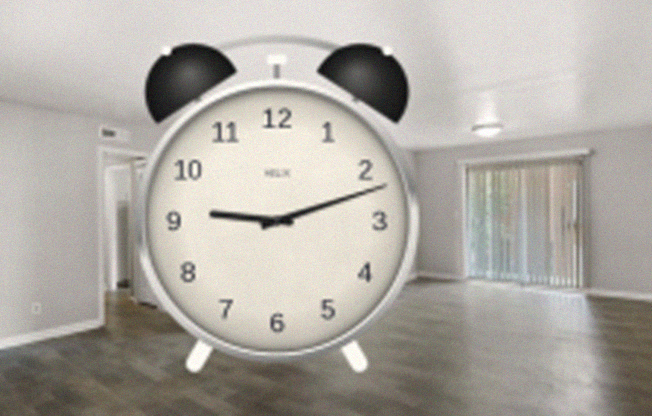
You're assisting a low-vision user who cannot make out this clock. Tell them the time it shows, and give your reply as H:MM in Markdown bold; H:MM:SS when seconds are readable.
**9:12**
